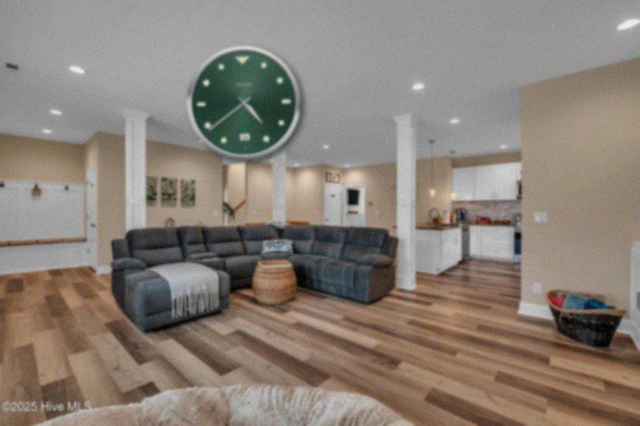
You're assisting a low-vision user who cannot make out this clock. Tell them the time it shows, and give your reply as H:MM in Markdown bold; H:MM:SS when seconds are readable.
**4:39**
